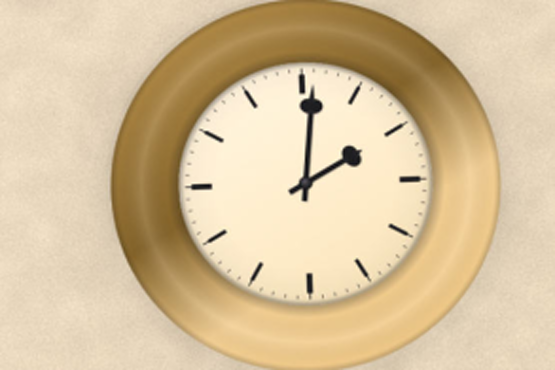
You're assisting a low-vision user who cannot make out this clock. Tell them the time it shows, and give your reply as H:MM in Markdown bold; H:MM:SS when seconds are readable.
**2:01**
